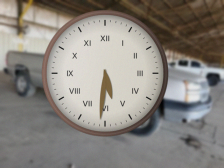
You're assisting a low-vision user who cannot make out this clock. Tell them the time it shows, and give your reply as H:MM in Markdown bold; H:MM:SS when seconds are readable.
**5:31**
